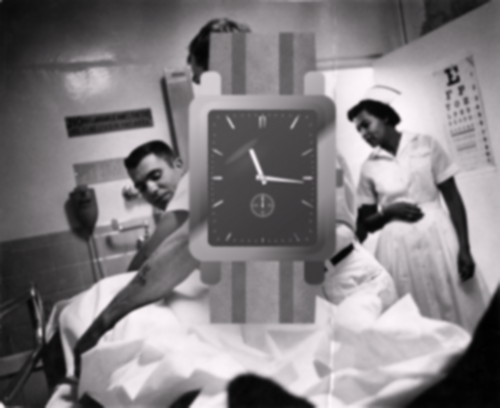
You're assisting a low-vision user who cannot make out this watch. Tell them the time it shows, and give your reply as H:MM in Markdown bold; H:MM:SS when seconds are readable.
**11:16**
